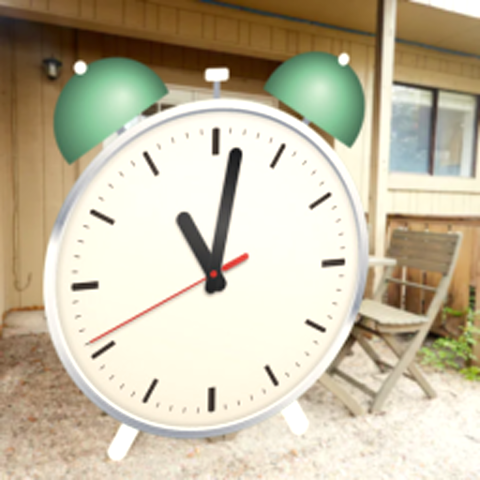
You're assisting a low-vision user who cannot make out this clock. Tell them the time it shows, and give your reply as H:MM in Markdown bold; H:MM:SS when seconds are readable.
**11:01:41**
